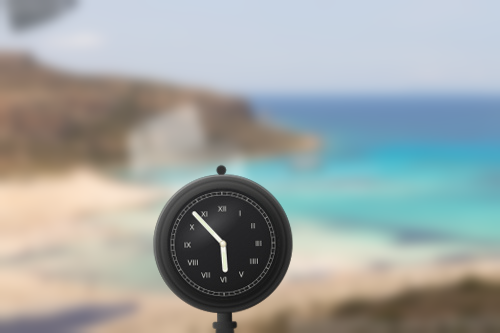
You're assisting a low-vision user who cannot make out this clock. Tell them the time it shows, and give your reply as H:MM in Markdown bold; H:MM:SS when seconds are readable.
**5:53**
